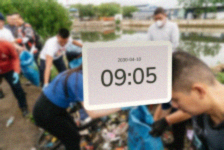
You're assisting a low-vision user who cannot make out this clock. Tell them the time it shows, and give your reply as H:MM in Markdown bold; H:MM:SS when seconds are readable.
**9:05**
